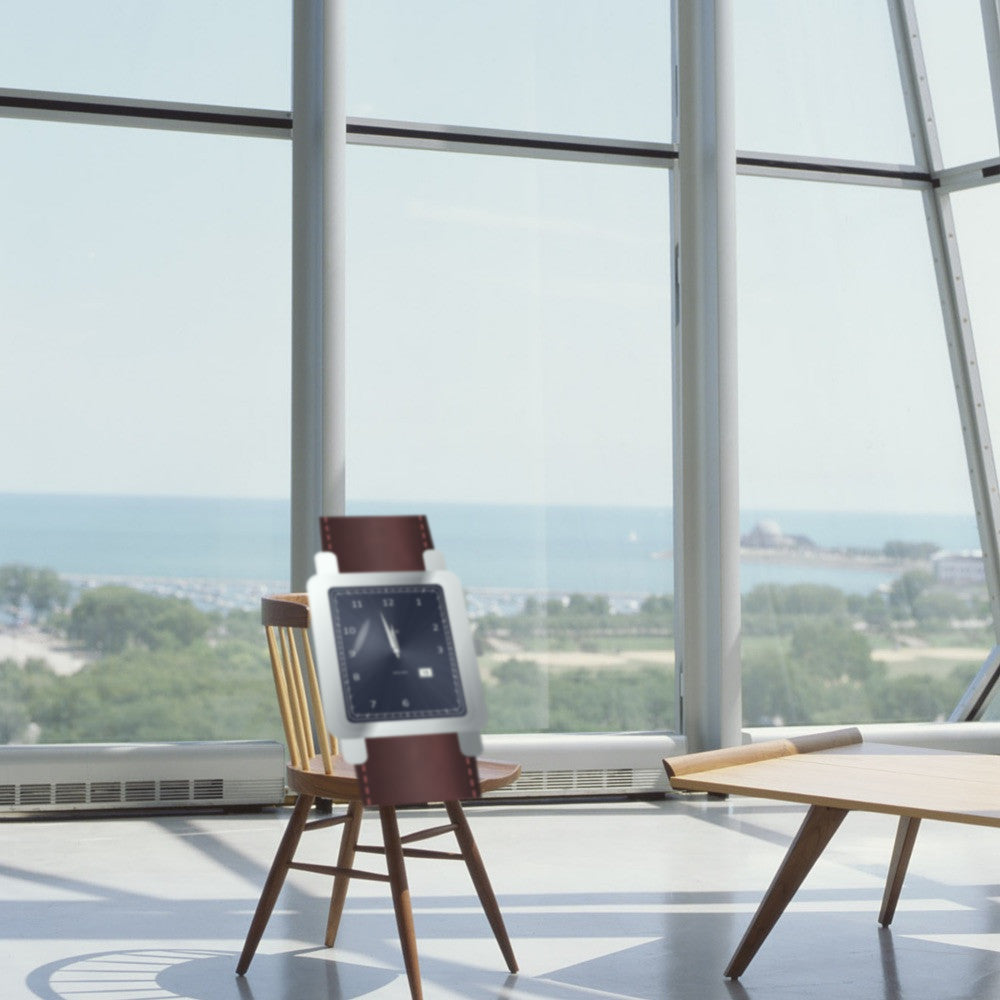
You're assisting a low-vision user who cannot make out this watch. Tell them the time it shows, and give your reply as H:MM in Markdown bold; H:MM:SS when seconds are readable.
**11:58**
